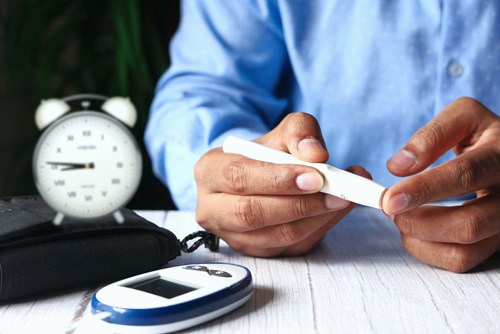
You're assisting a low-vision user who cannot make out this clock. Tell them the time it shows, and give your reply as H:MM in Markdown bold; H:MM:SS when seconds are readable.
**8:46**
